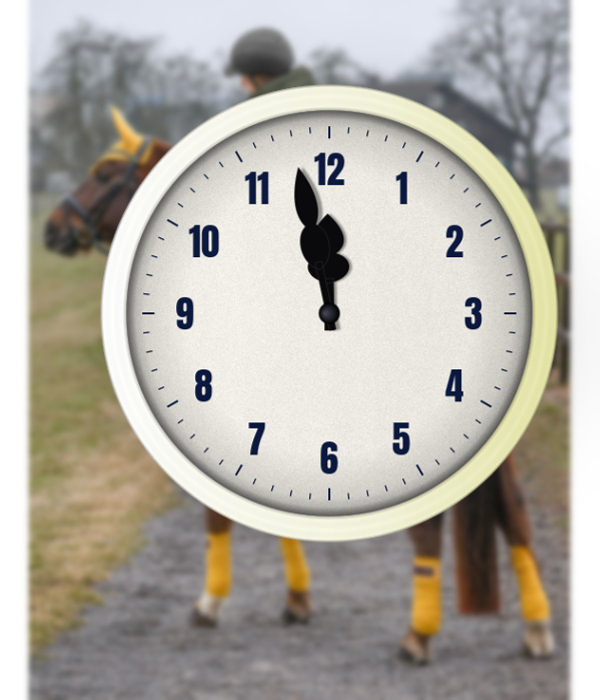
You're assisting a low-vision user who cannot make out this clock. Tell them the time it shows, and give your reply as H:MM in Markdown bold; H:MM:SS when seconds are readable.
**11:58**
